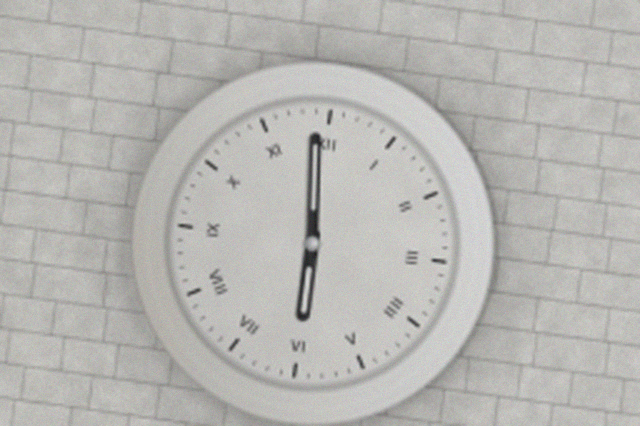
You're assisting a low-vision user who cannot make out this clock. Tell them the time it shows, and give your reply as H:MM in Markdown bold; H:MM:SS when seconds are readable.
**5:59**
